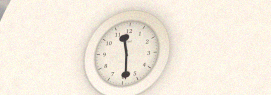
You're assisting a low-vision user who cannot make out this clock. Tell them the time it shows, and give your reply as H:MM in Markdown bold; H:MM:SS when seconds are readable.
**11:29**
